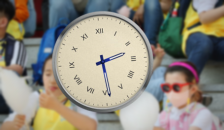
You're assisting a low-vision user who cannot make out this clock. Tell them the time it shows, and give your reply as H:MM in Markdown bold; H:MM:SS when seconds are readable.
**2:29**
